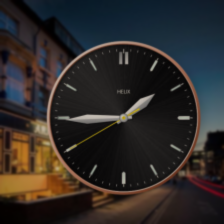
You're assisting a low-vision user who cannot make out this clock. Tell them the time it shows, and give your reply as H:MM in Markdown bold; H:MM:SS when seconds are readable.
**1:44:40**
